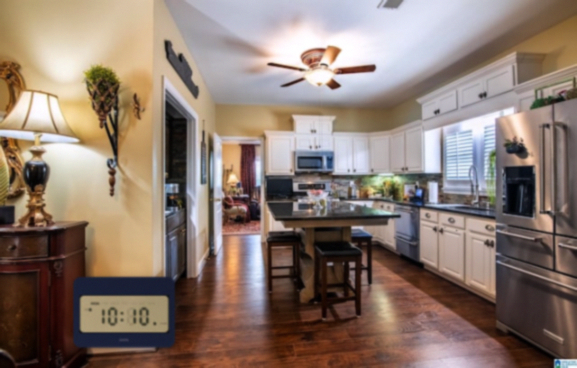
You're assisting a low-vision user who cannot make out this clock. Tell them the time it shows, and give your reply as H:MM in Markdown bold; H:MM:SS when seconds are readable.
**10:10**
